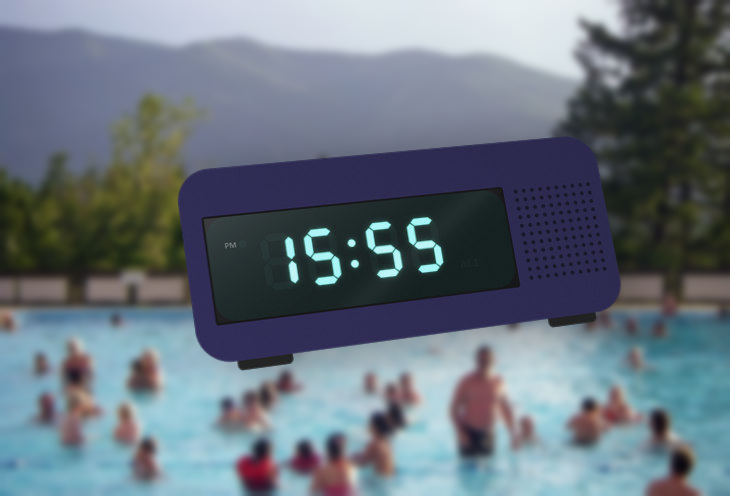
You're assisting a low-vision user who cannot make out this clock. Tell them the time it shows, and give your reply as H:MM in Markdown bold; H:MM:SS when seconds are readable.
**15:55**
